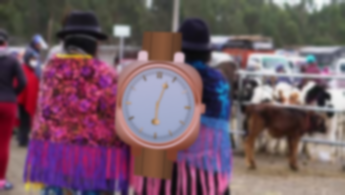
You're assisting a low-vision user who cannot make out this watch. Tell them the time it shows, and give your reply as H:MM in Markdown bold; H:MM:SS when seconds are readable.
**6:03**
